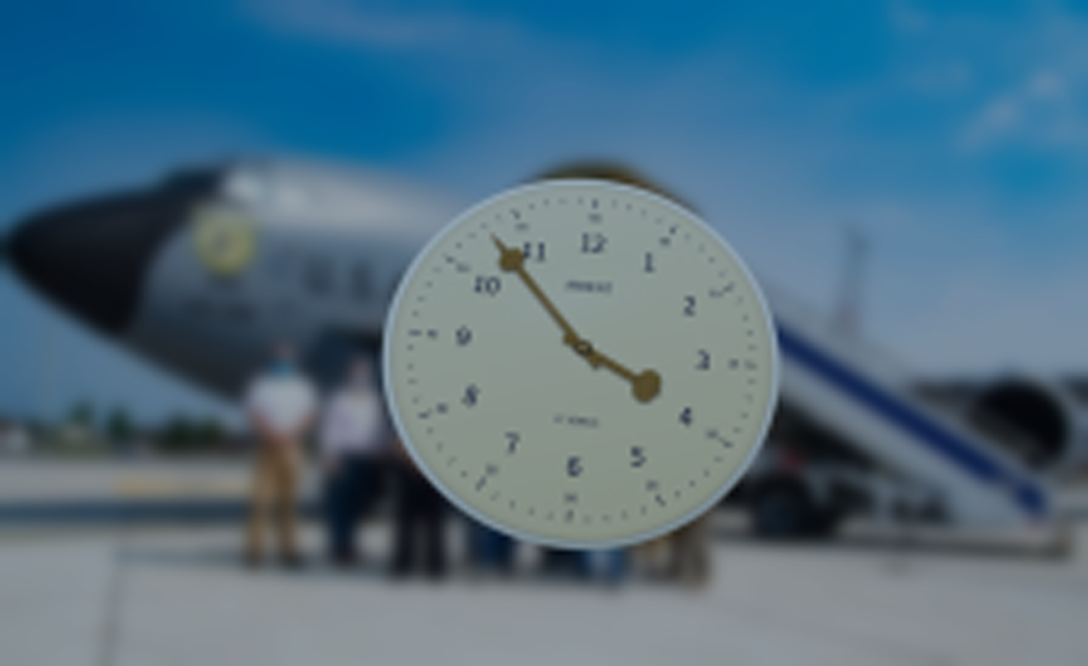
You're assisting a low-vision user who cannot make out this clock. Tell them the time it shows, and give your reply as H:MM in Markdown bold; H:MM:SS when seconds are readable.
**3:53**
